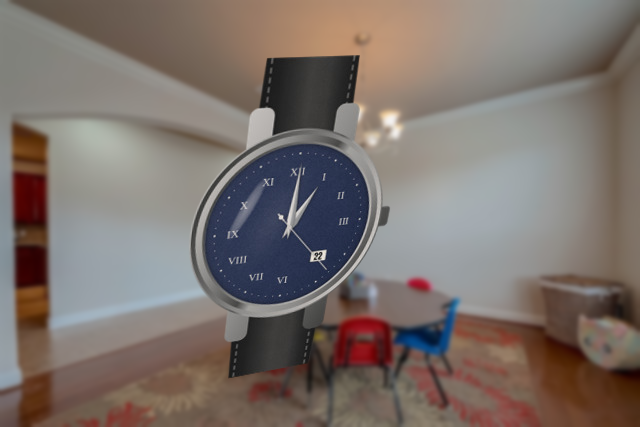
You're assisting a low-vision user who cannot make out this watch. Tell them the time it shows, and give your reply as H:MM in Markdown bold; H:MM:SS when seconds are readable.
**1:00:23**
